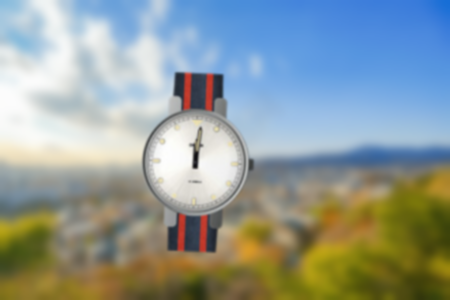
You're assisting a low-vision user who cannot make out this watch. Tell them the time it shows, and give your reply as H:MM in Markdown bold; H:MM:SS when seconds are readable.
**12:01**
